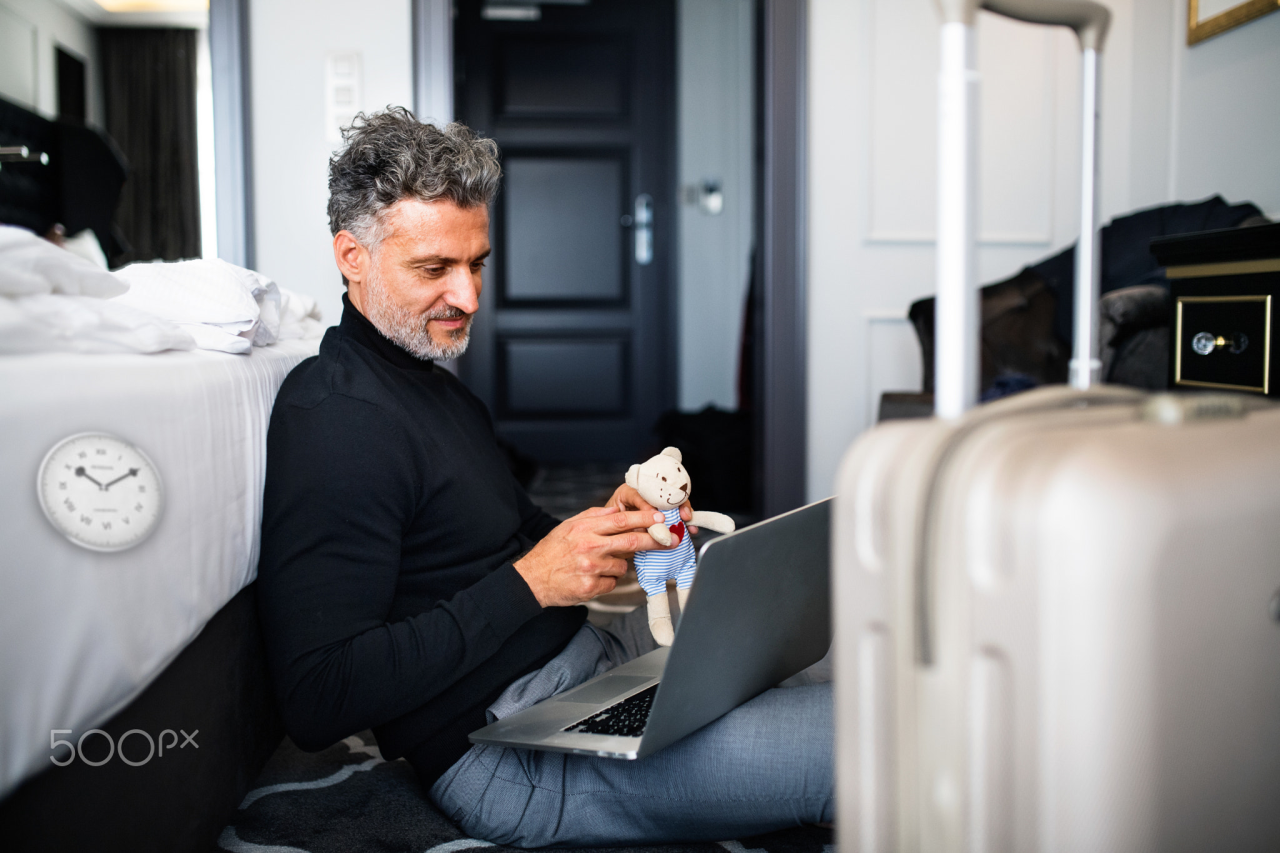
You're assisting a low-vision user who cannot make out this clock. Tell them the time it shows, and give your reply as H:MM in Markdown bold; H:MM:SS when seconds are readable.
**10:10**
